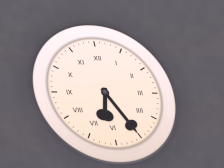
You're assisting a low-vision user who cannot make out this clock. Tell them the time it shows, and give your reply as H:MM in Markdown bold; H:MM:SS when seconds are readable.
**6:25**
